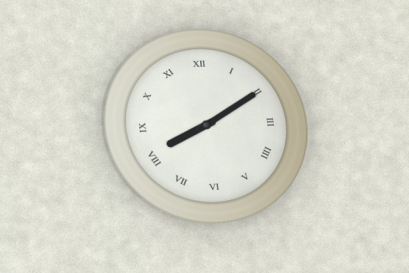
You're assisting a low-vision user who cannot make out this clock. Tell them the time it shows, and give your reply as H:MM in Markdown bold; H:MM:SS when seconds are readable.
**8:10**
